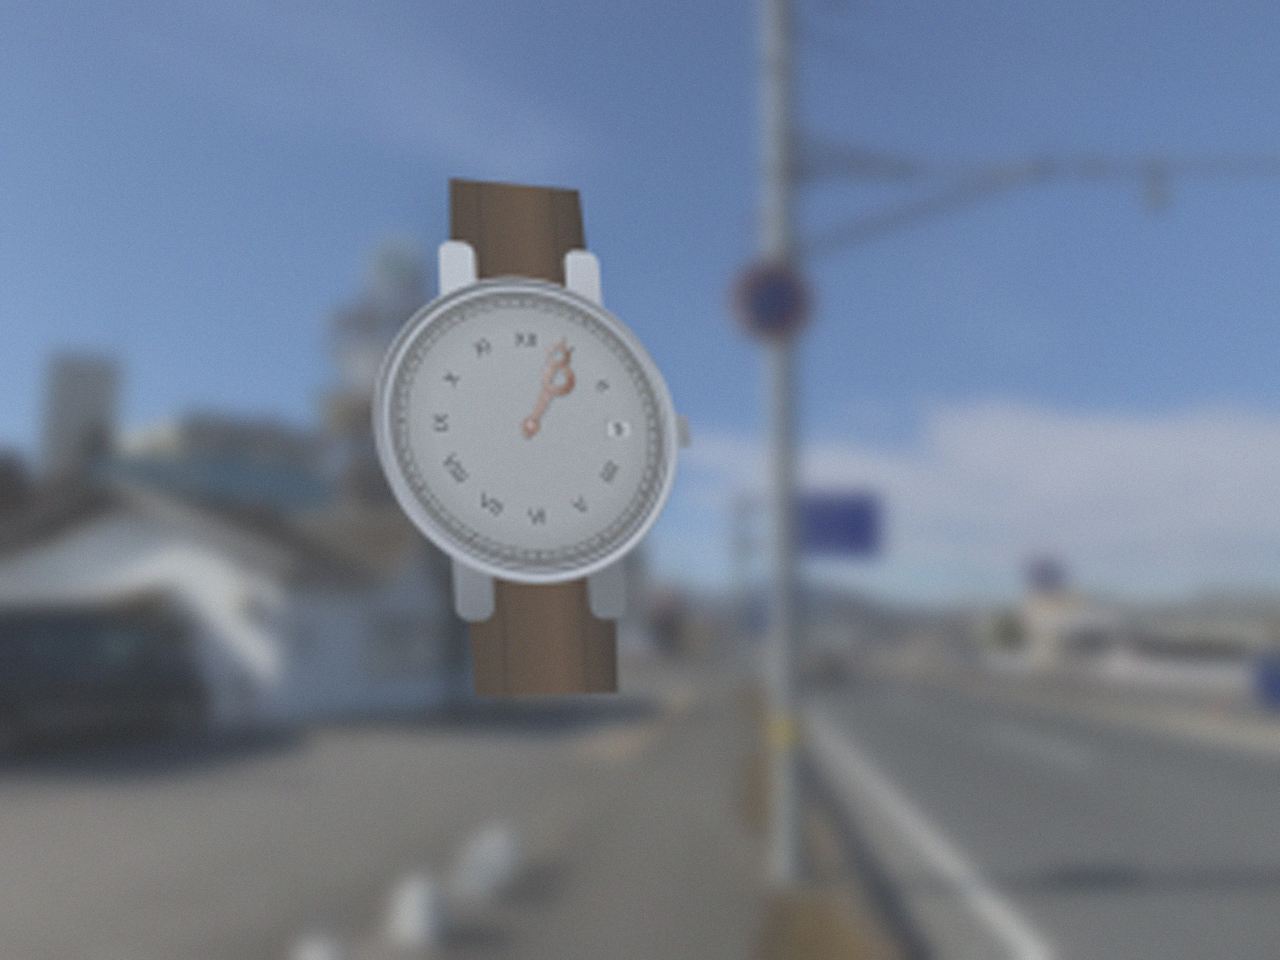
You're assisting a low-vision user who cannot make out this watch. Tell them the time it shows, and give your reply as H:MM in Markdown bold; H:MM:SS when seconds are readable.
**1:04**
